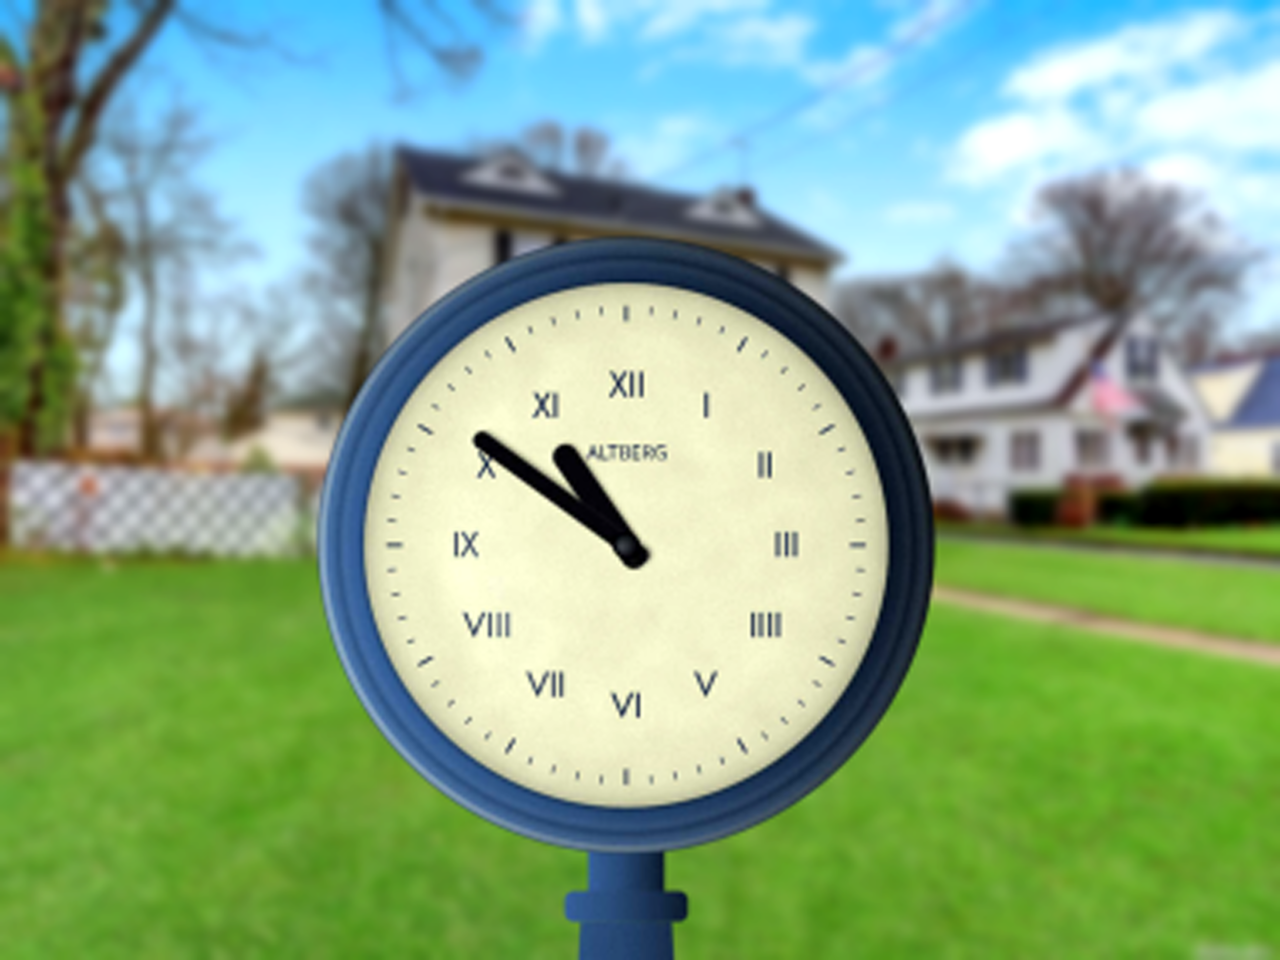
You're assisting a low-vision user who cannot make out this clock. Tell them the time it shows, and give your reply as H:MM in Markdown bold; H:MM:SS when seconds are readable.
**10:51**
